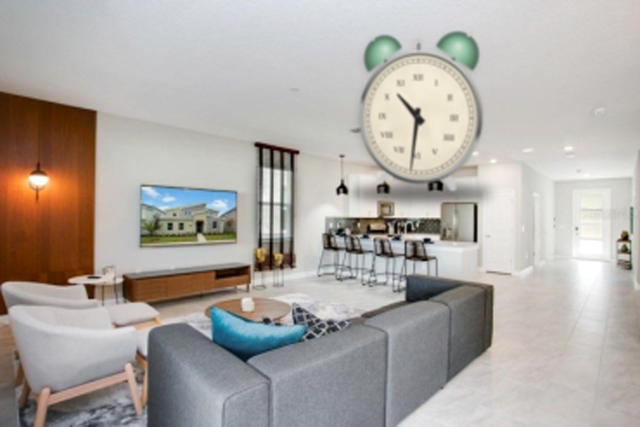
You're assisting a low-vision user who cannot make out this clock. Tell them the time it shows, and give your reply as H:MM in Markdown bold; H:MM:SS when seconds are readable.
**10:31**
